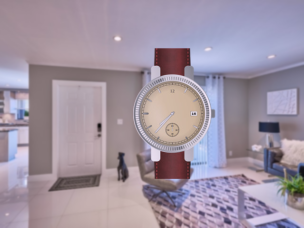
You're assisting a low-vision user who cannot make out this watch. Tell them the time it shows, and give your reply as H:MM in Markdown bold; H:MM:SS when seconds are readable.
**7:37**
